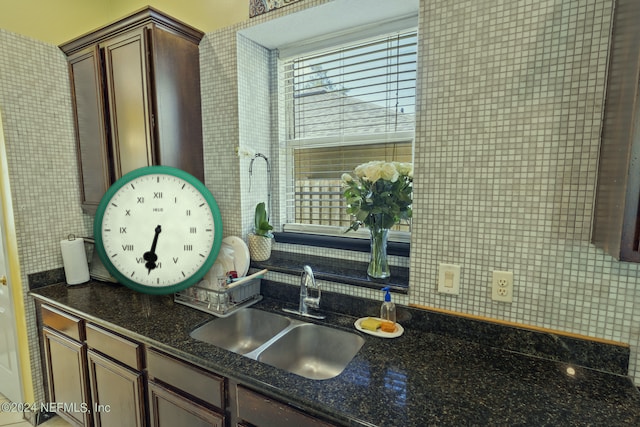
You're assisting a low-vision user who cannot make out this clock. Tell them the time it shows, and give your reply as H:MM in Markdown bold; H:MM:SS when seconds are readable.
**6:32**
